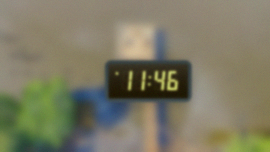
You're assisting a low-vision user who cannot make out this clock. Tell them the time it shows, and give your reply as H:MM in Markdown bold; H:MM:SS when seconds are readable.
**11:46**
